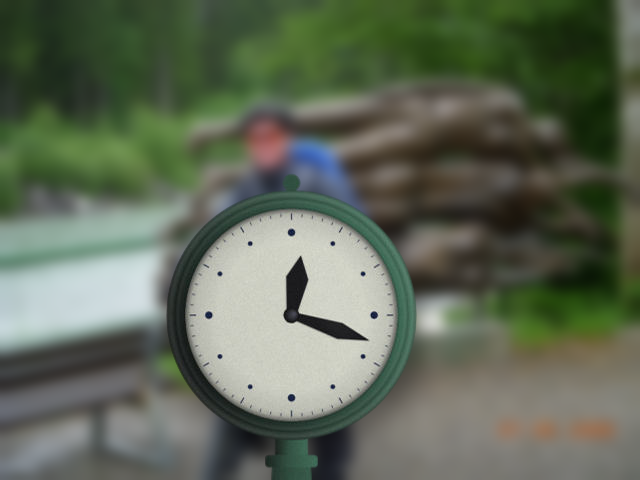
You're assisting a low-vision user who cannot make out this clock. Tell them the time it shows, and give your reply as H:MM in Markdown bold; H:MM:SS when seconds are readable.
**12:18**
